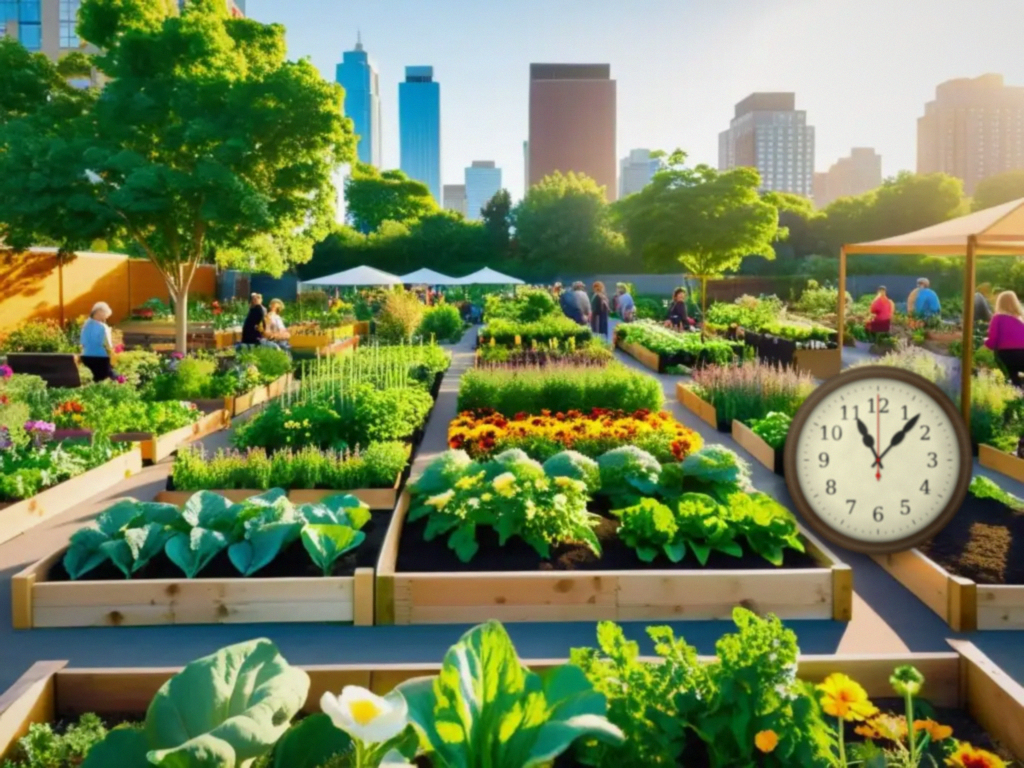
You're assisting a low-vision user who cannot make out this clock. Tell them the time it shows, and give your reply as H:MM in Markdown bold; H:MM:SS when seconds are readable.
**11:07:00**
